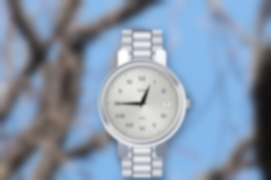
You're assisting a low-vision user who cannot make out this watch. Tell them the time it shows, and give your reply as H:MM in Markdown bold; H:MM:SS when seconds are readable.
**12:45**
